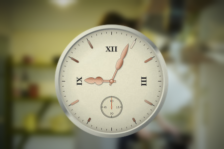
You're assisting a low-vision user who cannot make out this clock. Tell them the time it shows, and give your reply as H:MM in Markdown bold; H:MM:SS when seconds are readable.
**9:04**
